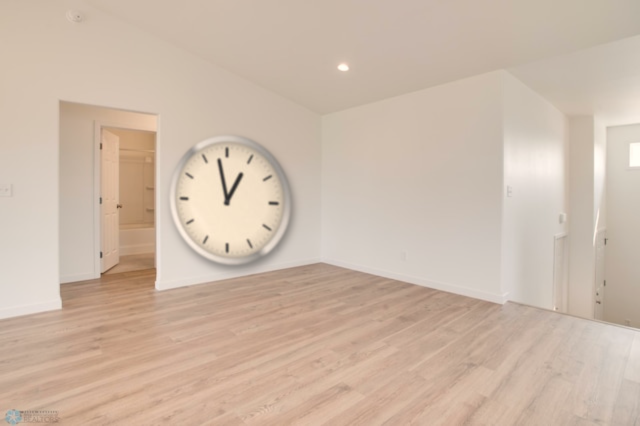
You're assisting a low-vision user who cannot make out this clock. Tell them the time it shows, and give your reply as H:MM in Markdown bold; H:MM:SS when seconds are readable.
**12:58**
